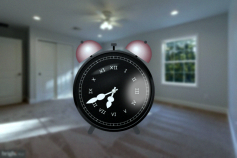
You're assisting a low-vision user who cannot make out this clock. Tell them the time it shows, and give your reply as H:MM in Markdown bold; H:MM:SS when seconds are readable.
**6:41**
